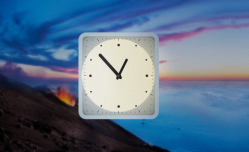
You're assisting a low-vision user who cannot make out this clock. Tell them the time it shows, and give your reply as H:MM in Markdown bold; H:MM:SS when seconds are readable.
**12:53**
